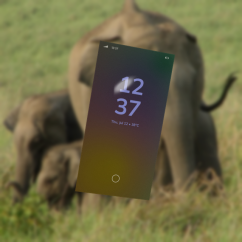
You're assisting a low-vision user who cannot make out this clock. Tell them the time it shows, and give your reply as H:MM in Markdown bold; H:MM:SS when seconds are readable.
**12:37**
